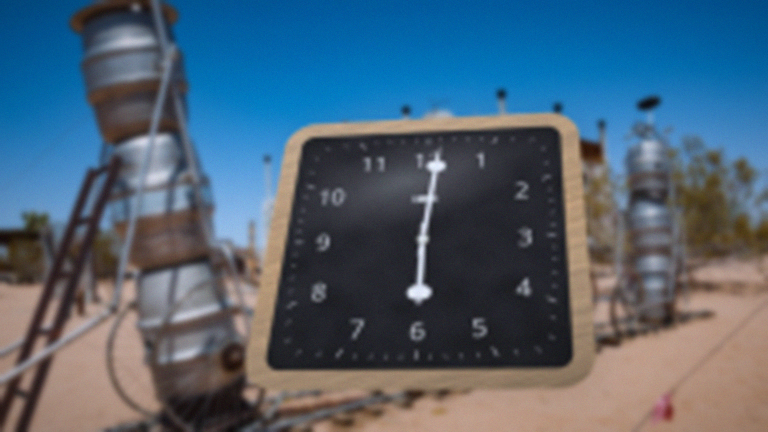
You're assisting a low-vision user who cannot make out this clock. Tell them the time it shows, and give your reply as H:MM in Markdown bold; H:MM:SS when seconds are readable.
**6:01**
